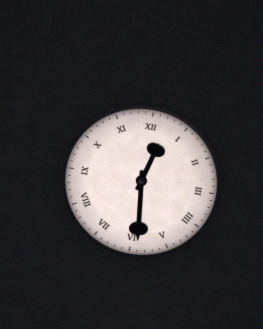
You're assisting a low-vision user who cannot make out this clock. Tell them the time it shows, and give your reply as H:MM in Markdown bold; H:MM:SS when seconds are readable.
**12:29**
